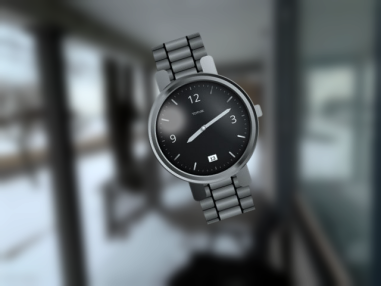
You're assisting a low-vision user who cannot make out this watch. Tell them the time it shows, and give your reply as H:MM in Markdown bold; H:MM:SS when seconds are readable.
**8:12**
